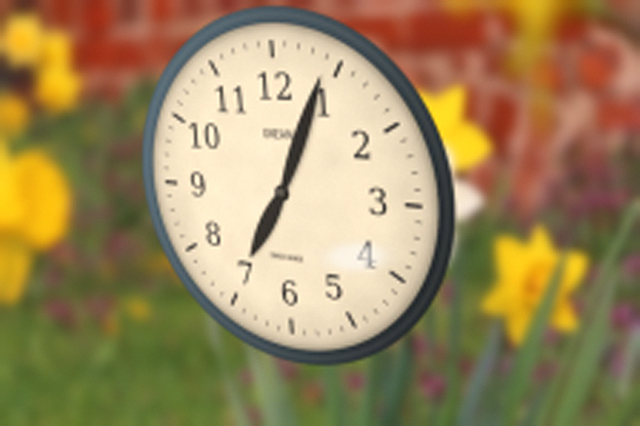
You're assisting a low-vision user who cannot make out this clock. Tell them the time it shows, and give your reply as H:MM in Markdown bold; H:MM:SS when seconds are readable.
**7:04**
